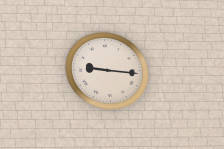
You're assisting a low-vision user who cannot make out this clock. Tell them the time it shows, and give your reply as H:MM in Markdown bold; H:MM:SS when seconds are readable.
**9:16**
